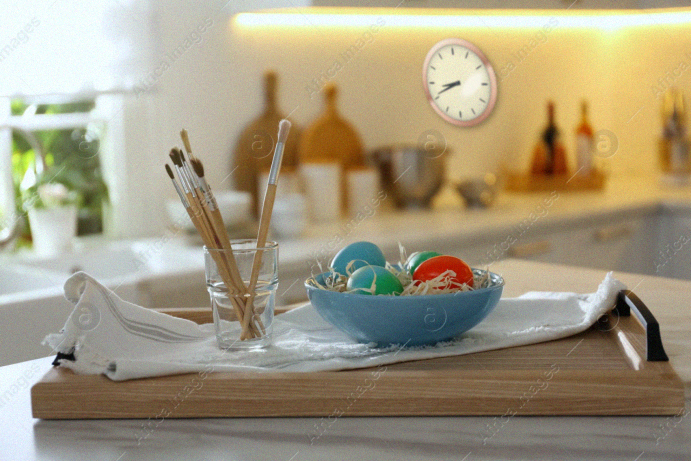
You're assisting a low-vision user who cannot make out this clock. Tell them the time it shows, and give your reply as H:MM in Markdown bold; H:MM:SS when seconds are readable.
**8:41**
